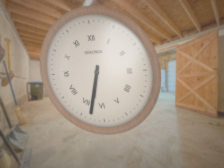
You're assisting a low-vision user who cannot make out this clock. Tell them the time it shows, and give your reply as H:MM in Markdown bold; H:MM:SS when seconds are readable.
**6:33**
